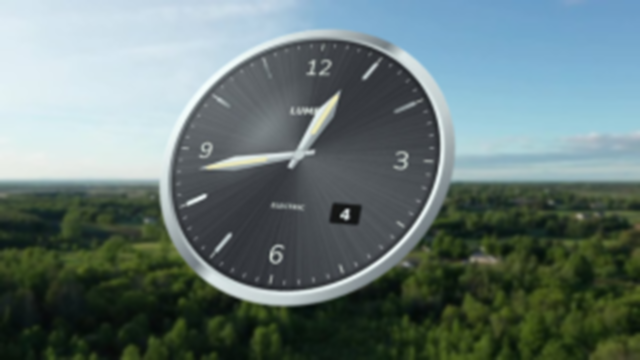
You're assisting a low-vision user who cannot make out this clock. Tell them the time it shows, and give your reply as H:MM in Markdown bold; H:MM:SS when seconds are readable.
**12:43**
